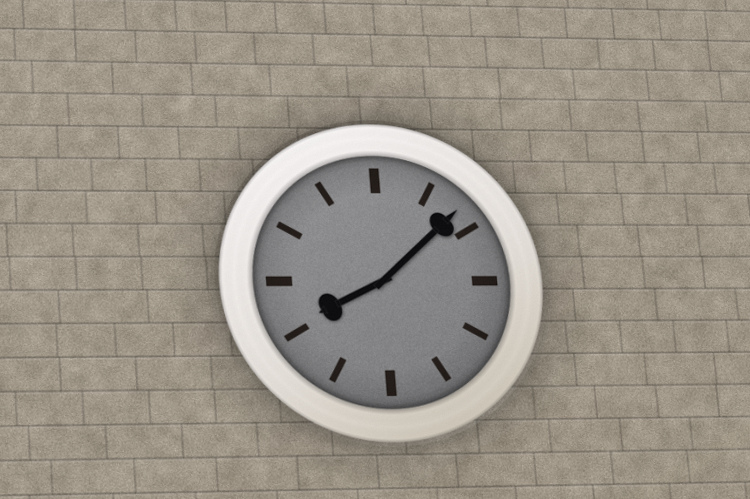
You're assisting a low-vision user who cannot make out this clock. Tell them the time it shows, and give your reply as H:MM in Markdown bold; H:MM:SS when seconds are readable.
**8:08**
